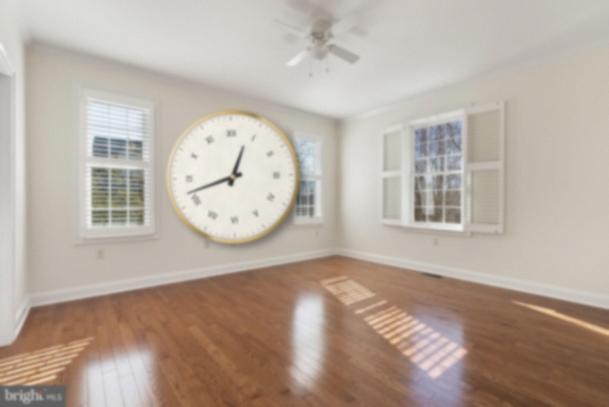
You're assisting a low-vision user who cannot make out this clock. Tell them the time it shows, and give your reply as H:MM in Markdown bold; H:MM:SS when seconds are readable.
**12:42**
